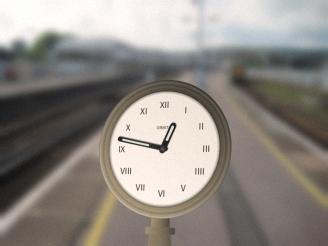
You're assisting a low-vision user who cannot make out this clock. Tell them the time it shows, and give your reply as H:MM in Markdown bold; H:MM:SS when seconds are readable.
**12:47**
